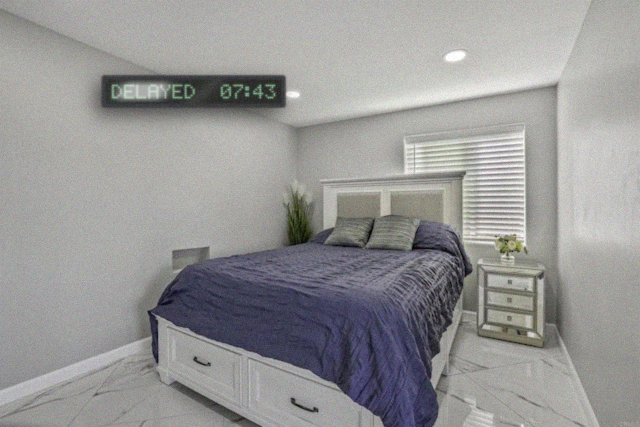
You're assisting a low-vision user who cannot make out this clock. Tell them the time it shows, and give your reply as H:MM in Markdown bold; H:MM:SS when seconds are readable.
**7:43**
